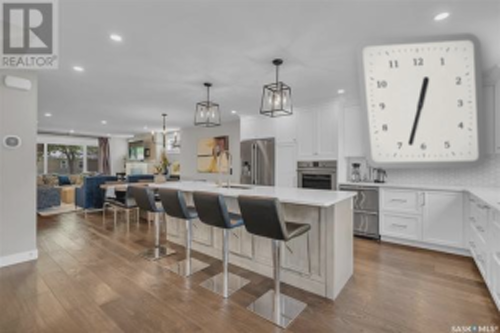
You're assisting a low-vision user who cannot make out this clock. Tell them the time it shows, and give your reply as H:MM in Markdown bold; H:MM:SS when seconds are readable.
**12:33**
